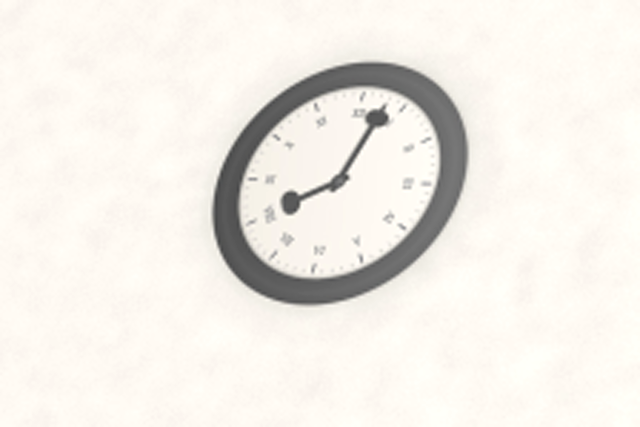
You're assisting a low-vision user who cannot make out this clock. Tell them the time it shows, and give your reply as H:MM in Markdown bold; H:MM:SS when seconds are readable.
**8:03**
